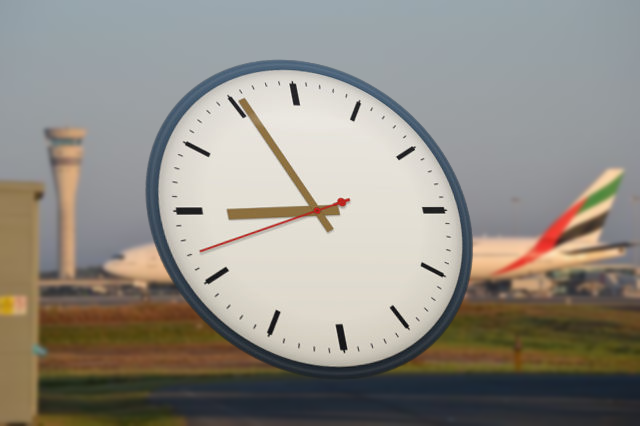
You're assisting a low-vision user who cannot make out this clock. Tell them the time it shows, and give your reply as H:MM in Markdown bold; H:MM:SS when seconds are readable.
**8:55:42**
